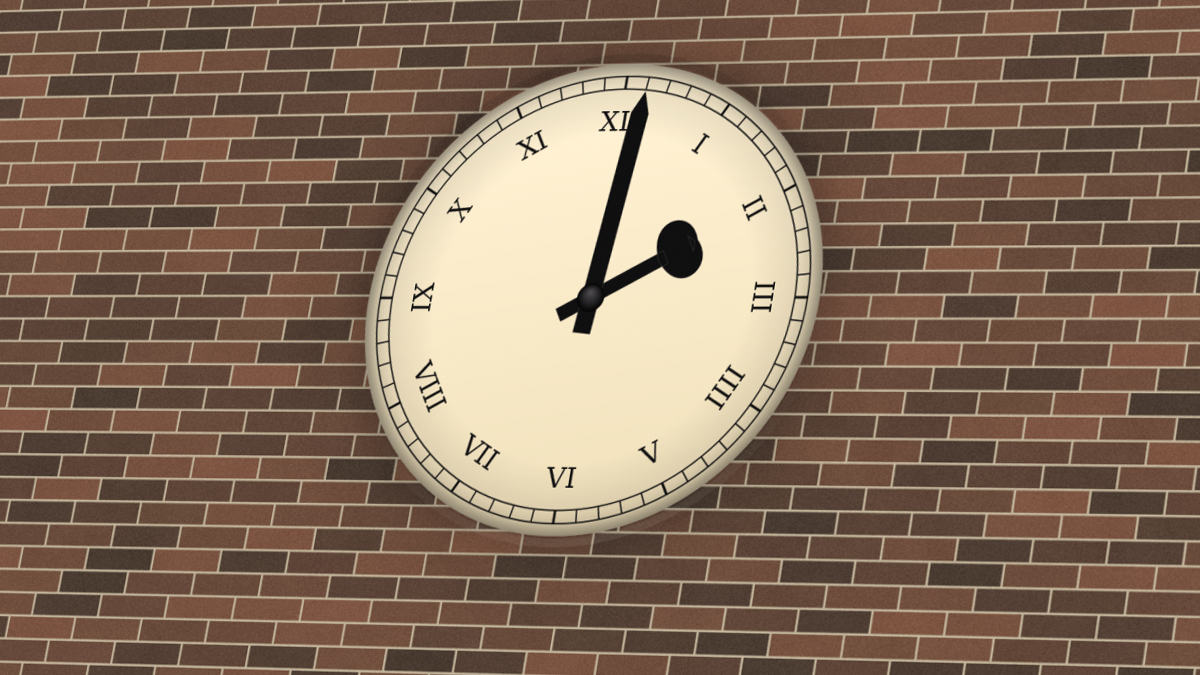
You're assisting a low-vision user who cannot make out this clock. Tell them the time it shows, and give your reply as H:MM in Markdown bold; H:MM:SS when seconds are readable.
**2:01**
